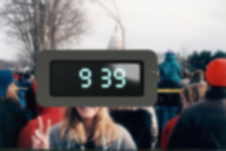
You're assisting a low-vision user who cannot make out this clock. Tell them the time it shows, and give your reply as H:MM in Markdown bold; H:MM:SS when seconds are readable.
**9:39**
